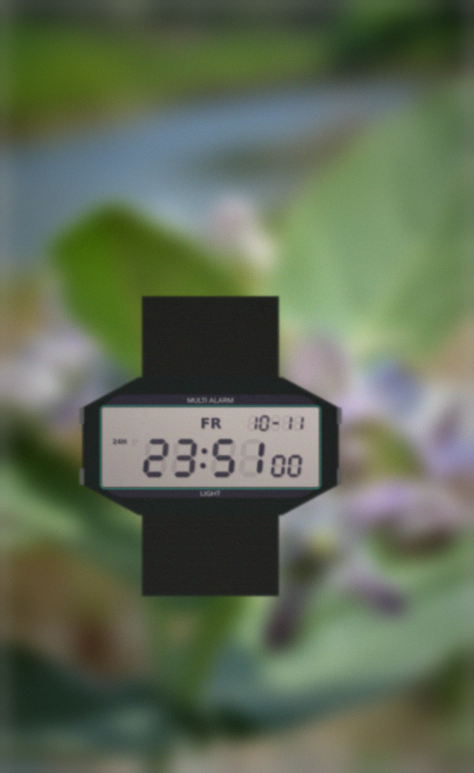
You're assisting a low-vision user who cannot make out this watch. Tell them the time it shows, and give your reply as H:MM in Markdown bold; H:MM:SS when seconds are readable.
**23:51:00**
